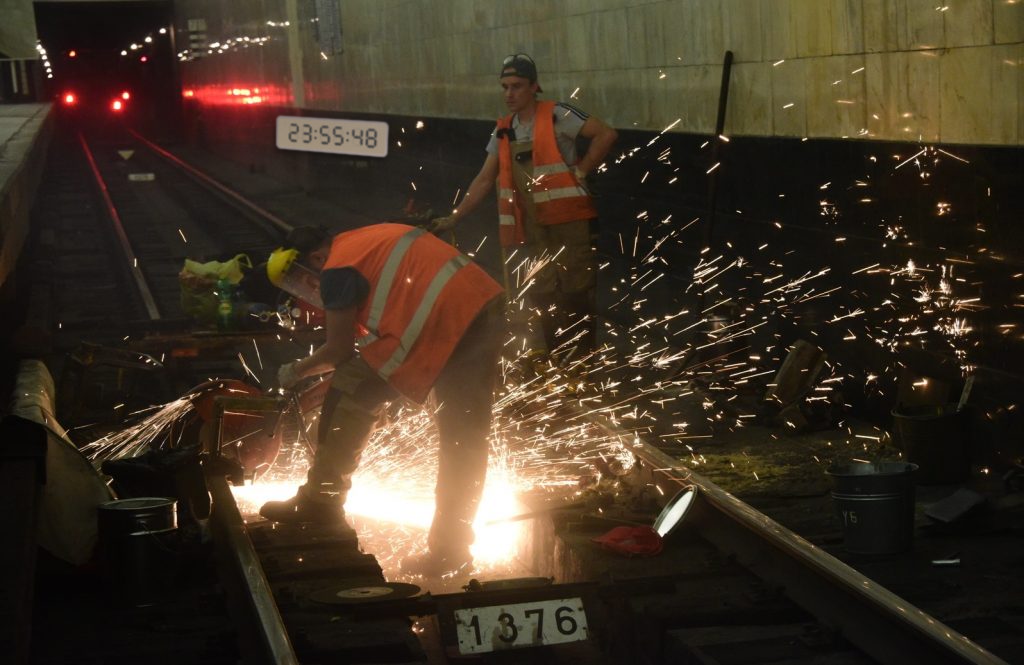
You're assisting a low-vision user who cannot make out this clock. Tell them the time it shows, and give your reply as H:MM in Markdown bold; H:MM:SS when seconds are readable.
**23:55:48**
